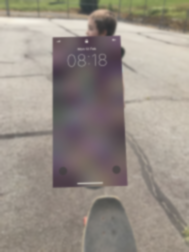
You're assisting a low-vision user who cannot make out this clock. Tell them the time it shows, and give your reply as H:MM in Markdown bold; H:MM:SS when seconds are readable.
**8:18**
